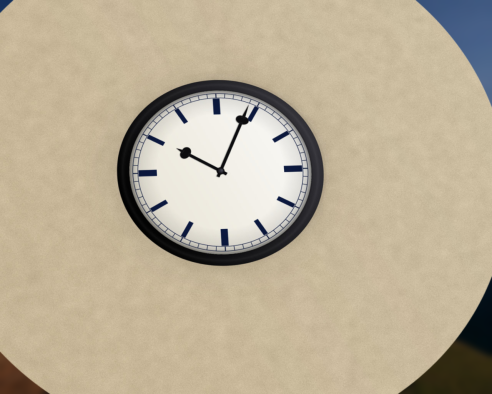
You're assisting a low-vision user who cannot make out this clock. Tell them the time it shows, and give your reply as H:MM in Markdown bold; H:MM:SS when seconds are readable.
**10:04**
